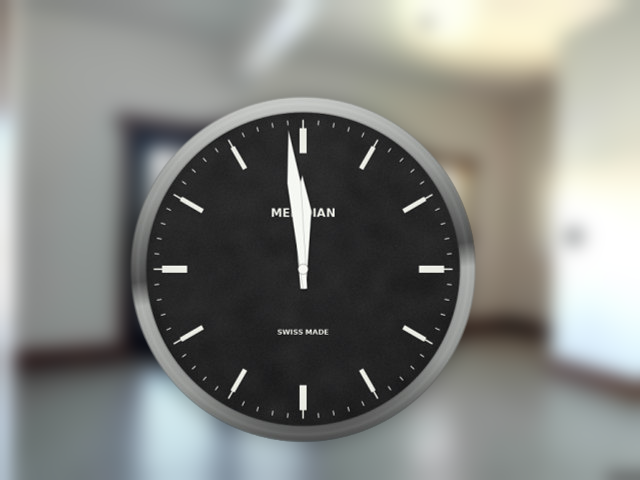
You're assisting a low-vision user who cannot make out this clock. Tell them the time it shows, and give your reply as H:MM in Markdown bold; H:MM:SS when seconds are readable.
**11:59**
